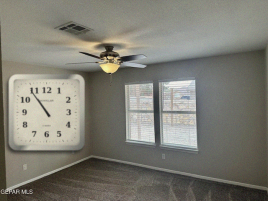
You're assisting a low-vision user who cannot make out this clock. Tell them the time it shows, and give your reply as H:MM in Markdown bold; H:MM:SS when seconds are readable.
**10:54**
